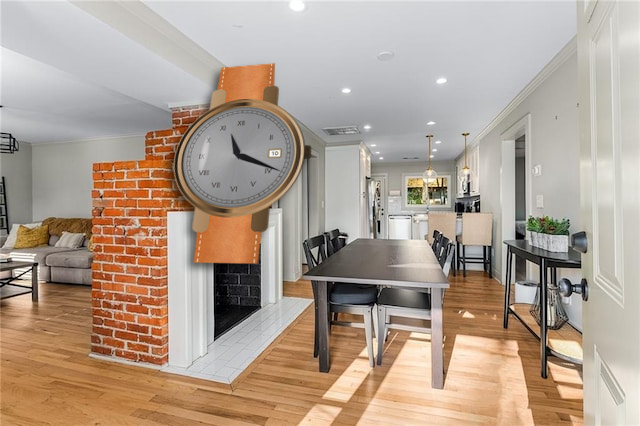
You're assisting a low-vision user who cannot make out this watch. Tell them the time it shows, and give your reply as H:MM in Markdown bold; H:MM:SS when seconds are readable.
**11:19**
